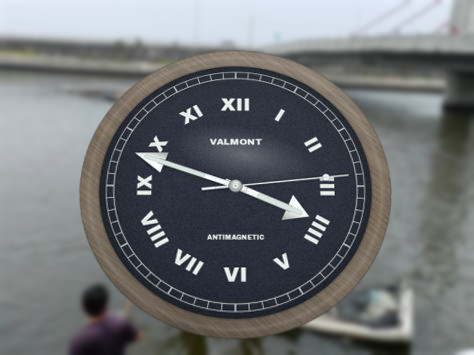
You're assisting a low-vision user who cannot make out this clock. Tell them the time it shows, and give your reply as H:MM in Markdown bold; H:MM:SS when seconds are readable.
**3:48:14**
